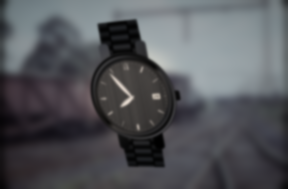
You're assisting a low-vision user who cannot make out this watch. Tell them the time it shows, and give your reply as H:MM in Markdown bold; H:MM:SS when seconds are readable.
**7:54**
